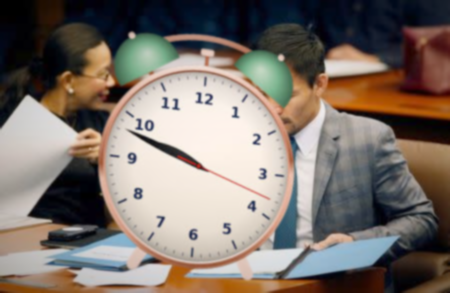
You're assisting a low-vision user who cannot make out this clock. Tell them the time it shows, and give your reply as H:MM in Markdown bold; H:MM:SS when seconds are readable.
**9:48:18**
